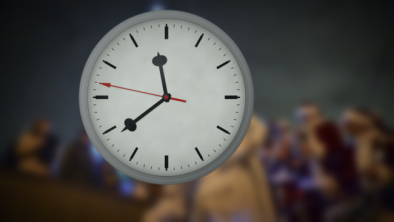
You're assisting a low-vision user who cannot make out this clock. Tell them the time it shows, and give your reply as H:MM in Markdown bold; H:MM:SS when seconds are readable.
**11:38:47**
